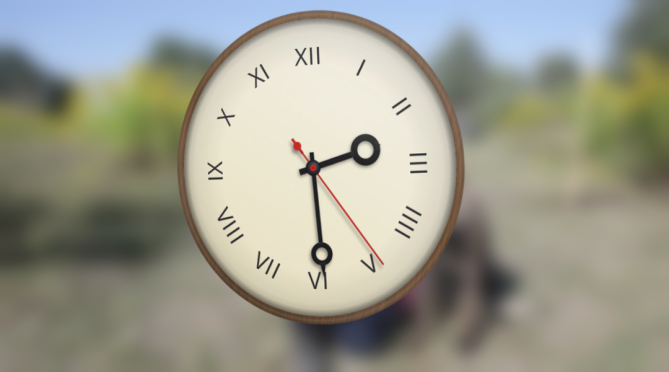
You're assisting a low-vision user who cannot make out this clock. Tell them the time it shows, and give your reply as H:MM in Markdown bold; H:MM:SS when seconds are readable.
**2:29:24**
